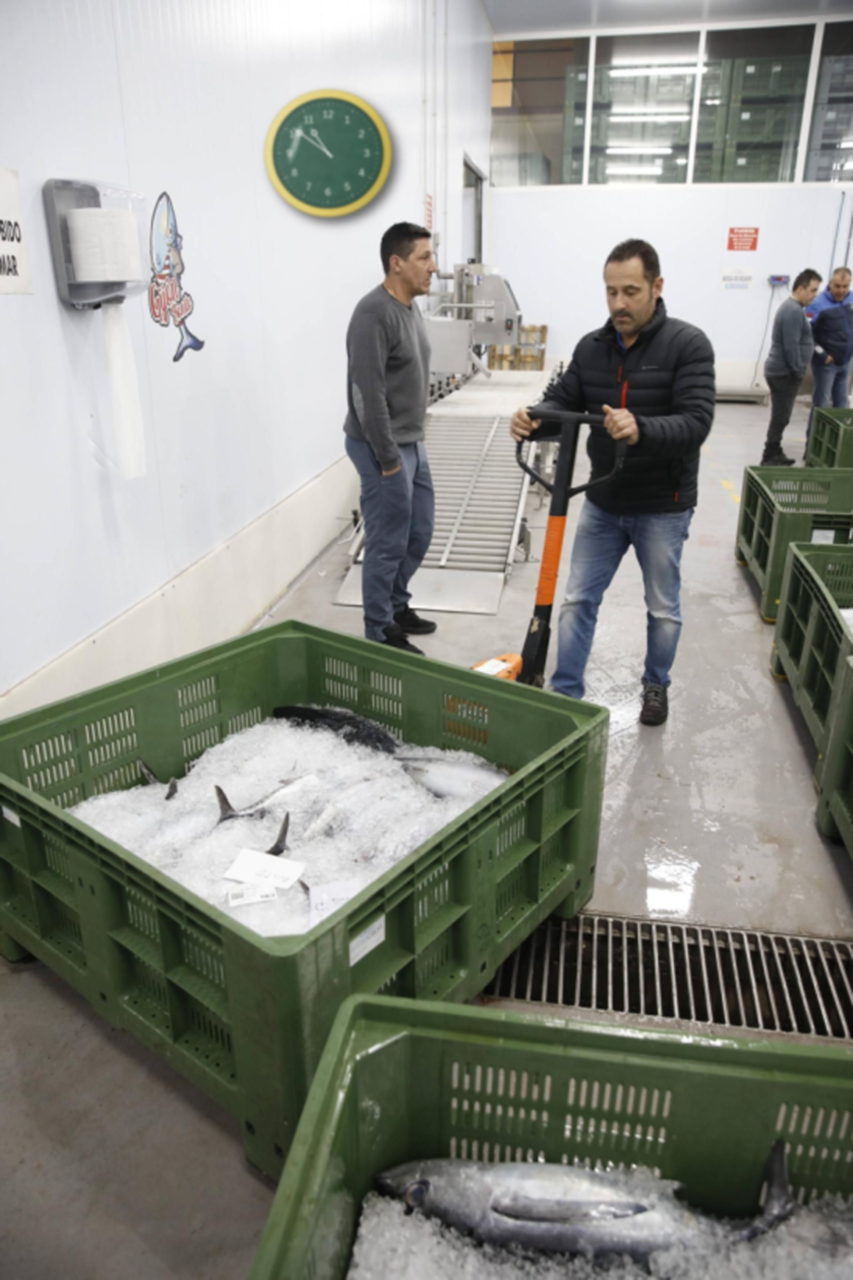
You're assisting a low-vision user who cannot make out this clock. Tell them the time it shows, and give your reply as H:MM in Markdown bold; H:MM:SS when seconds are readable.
**10:51**
